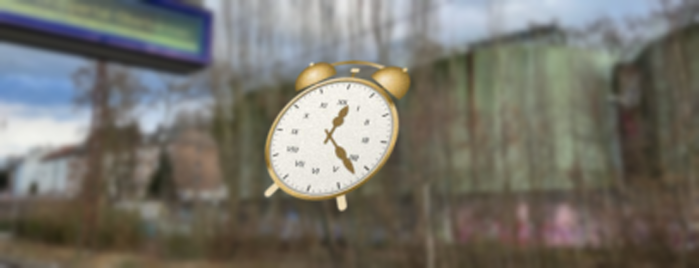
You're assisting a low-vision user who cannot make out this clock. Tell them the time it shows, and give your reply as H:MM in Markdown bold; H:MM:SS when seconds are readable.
**12:22**
